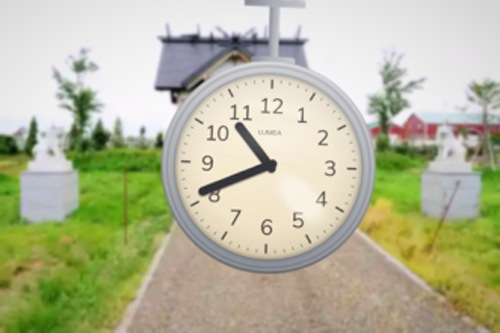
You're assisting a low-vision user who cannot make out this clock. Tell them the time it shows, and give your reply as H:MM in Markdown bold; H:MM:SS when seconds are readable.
**10:41**
